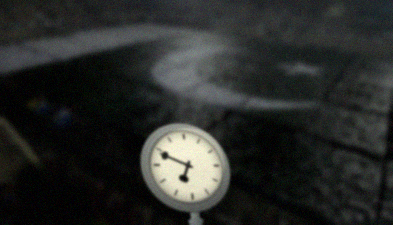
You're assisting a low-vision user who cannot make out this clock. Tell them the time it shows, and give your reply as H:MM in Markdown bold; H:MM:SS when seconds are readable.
**6:49**
